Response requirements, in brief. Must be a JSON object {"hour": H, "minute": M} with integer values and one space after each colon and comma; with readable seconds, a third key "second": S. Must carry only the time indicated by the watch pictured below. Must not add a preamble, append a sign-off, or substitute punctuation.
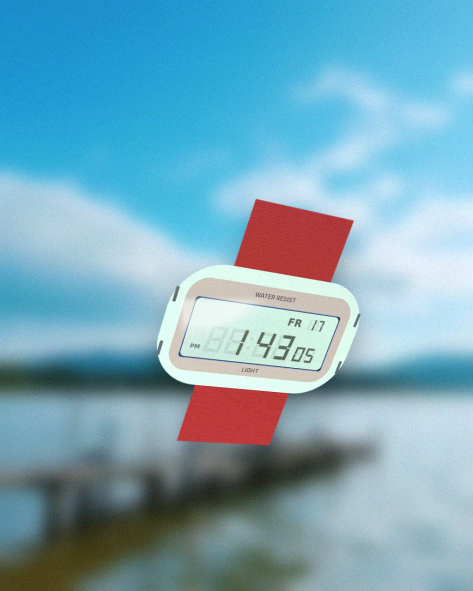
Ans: {"hour": 1, "minute": 43, "second": 5}
